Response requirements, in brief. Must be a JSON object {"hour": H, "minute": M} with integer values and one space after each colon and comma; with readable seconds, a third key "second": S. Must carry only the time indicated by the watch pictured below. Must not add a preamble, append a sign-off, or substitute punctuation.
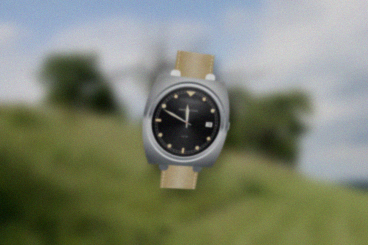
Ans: {"hour": 11, "minute": 49}
